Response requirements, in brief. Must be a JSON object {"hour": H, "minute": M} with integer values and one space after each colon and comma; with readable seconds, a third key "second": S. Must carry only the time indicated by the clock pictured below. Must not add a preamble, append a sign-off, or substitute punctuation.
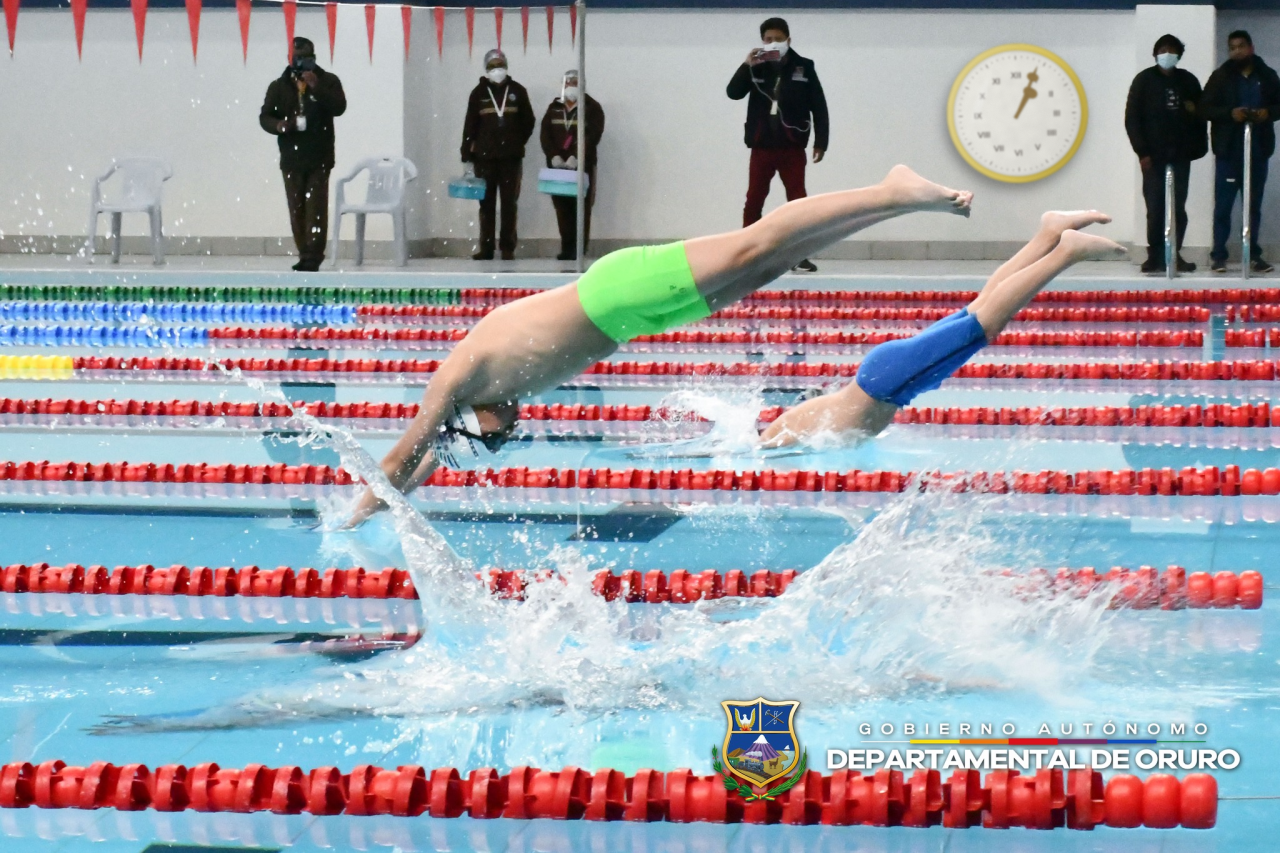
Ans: {"hour": 1, "minute": 4}
